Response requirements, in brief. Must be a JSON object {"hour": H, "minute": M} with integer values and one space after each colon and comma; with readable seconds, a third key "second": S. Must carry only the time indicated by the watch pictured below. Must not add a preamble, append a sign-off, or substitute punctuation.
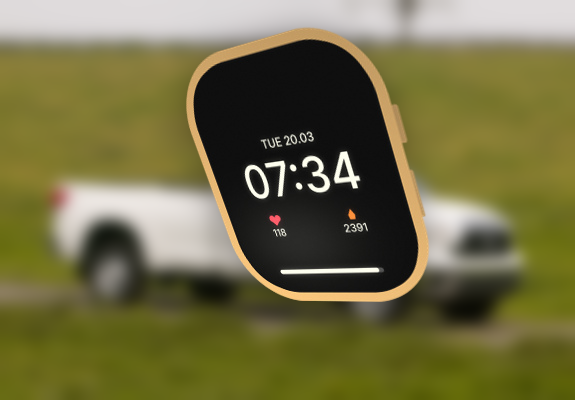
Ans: {"hour": 7, "minute": 34}
